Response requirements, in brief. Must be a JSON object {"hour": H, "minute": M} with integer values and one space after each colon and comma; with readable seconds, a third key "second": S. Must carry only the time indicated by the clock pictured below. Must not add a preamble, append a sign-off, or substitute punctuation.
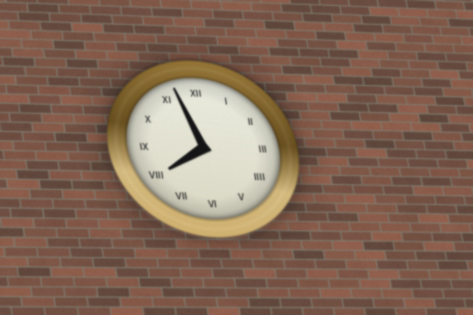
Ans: {"hour": 7, "minute": 57}
